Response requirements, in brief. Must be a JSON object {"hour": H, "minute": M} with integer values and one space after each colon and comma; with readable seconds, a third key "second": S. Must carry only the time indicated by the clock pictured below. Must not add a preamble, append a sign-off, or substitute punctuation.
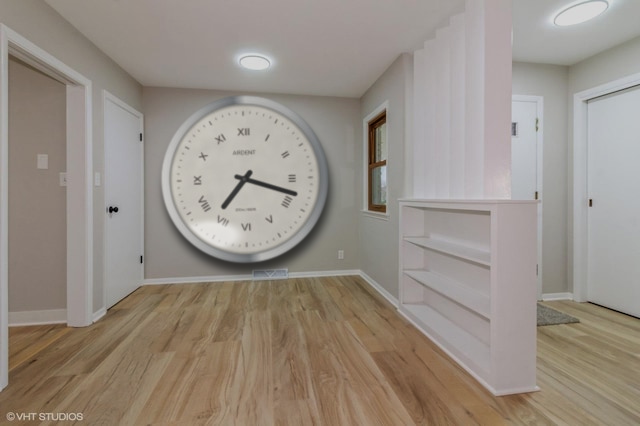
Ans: {"hour": 7, "minute": 18}
